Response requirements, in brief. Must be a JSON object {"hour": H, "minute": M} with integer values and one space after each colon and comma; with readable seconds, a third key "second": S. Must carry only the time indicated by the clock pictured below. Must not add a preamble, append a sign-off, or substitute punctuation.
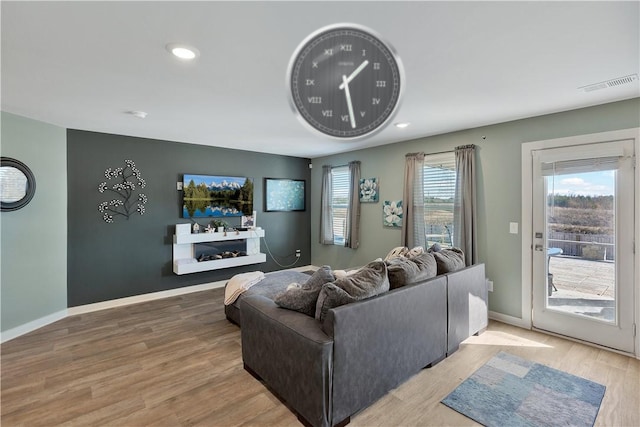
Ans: {"hour": 1, "minute": 28}
